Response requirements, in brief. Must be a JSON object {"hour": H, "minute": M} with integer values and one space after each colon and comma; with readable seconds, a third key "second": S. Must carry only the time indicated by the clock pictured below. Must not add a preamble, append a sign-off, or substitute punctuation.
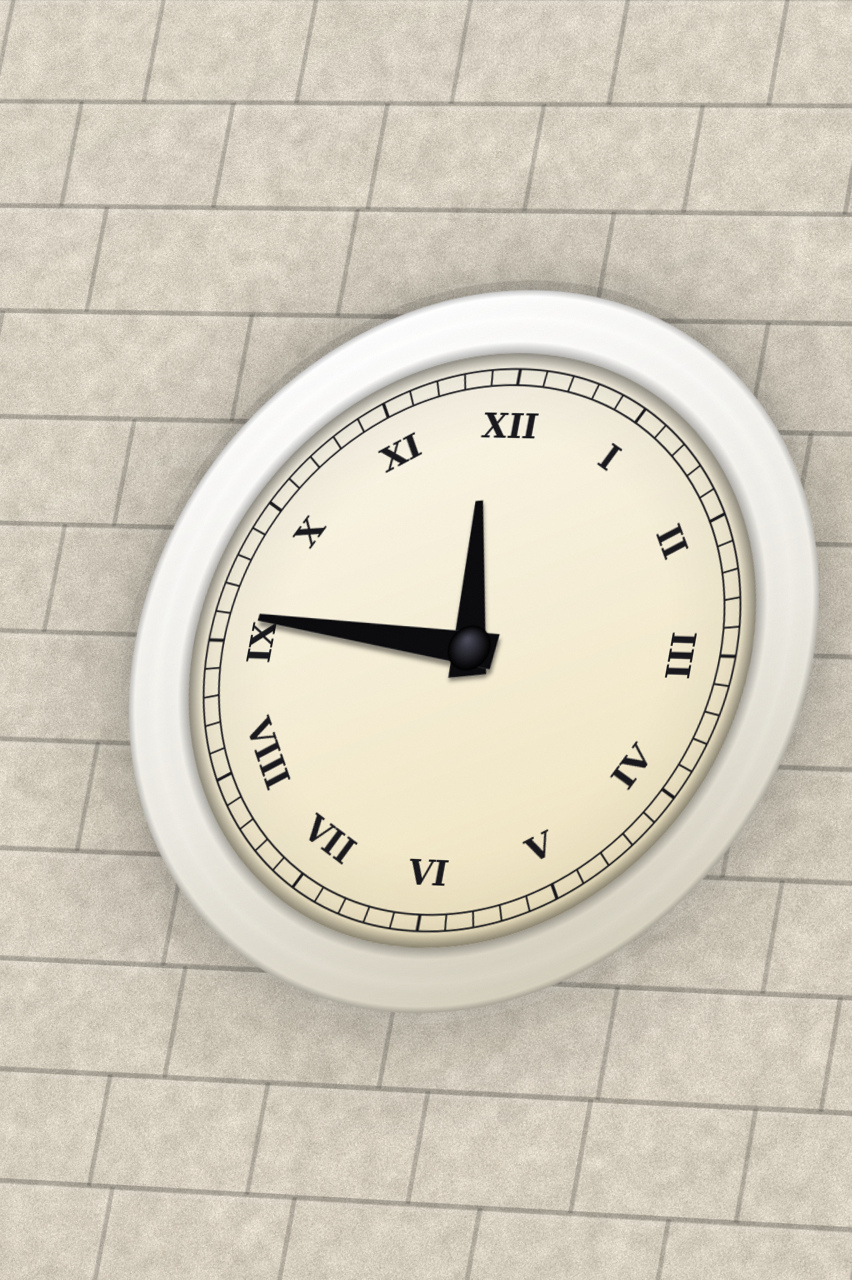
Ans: {"hour": 11, "minute": 46}
